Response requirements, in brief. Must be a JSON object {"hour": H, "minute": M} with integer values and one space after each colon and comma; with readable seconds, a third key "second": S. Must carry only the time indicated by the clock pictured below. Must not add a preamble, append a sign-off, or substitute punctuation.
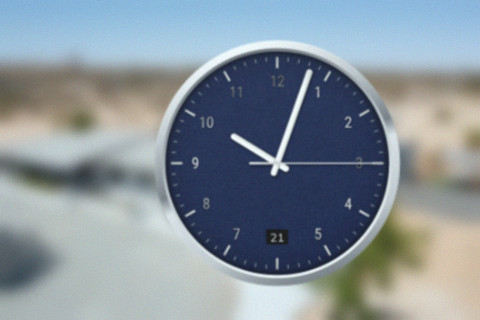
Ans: {"hour": 10, "minute": 3, "second": 15}
